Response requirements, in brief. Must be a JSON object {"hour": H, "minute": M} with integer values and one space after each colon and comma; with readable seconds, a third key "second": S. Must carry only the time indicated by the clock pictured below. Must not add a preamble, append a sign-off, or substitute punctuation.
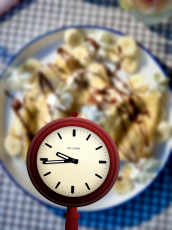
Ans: {"hour": 9, "minute": 44}
